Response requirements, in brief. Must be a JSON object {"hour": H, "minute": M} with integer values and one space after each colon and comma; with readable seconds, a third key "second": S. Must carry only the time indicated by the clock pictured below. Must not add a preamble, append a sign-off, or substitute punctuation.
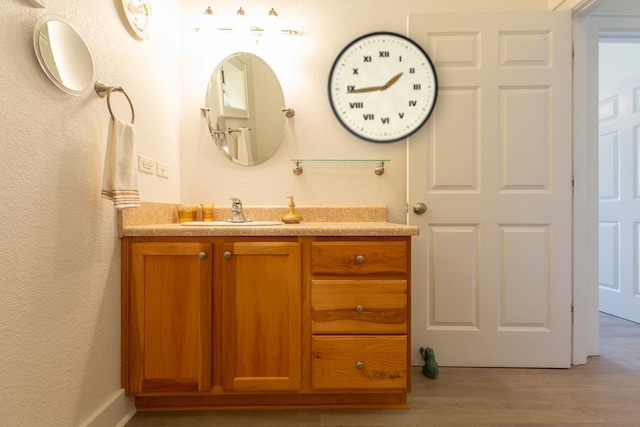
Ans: {"hour": 1, "minute": 44}
